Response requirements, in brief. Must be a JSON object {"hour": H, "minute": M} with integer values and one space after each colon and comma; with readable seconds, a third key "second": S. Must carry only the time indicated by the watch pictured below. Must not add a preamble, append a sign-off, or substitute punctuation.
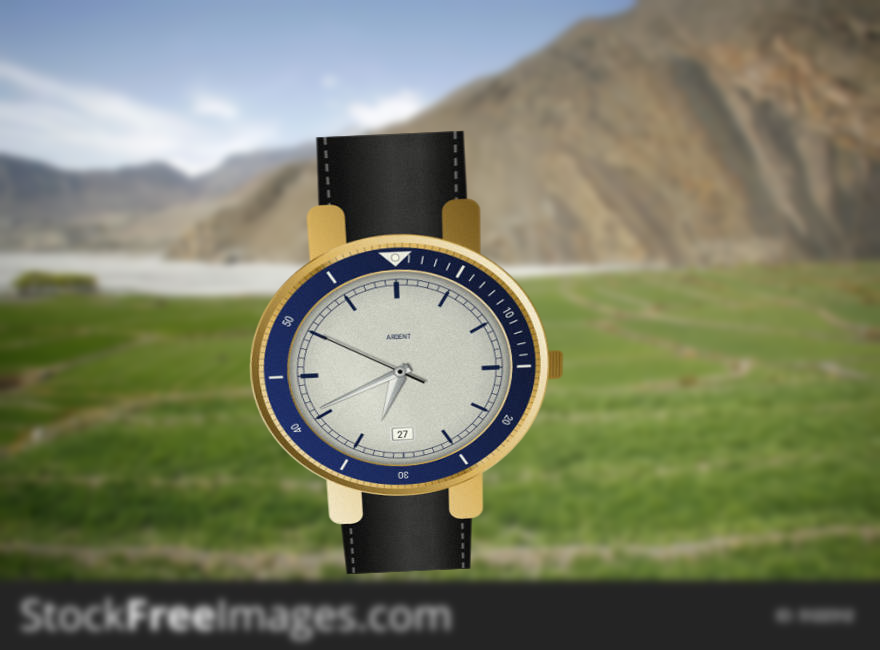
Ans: {"hour": 6, "minute": 40, "second": 50}
